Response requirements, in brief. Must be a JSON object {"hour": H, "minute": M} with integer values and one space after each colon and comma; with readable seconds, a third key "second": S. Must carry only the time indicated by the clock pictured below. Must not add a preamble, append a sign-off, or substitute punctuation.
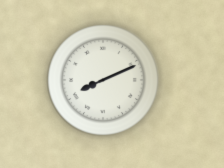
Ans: {"hour": 8, "minute": 11}
